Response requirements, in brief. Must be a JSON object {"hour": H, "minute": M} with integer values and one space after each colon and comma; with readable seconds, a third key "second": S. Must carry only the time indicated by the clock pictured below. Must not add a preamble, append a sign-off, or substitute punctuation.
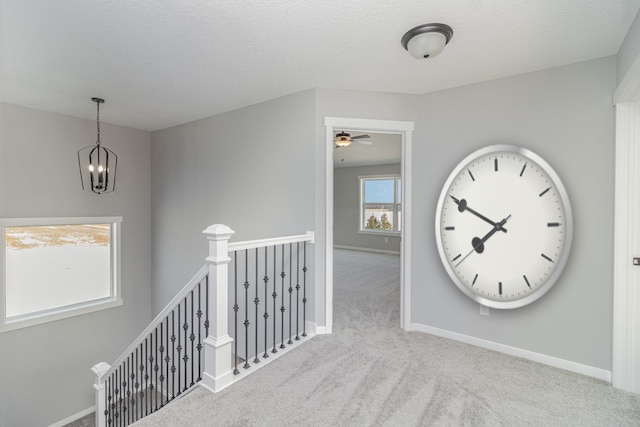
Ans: {"hour": 7, "minute": 49, "second": 39}
